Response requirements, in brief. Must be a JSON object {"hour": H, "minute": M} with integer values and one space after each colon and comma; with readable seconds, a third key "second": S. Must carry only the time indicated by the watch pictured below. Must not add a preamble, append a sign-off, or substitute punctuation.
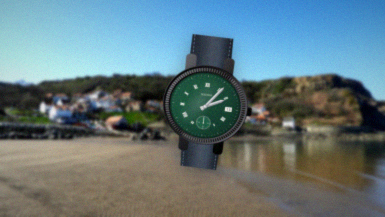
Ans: {"hour": 2, "minute": 6}
